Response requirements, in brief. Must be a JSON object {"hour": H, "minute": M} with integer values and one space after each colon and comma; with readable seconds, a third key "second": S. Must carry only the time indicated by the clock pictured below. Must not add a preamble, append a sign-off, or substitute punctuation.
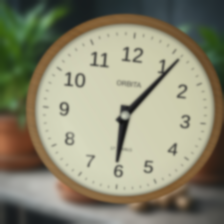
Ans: {"hour": 6, "minute": 6}
